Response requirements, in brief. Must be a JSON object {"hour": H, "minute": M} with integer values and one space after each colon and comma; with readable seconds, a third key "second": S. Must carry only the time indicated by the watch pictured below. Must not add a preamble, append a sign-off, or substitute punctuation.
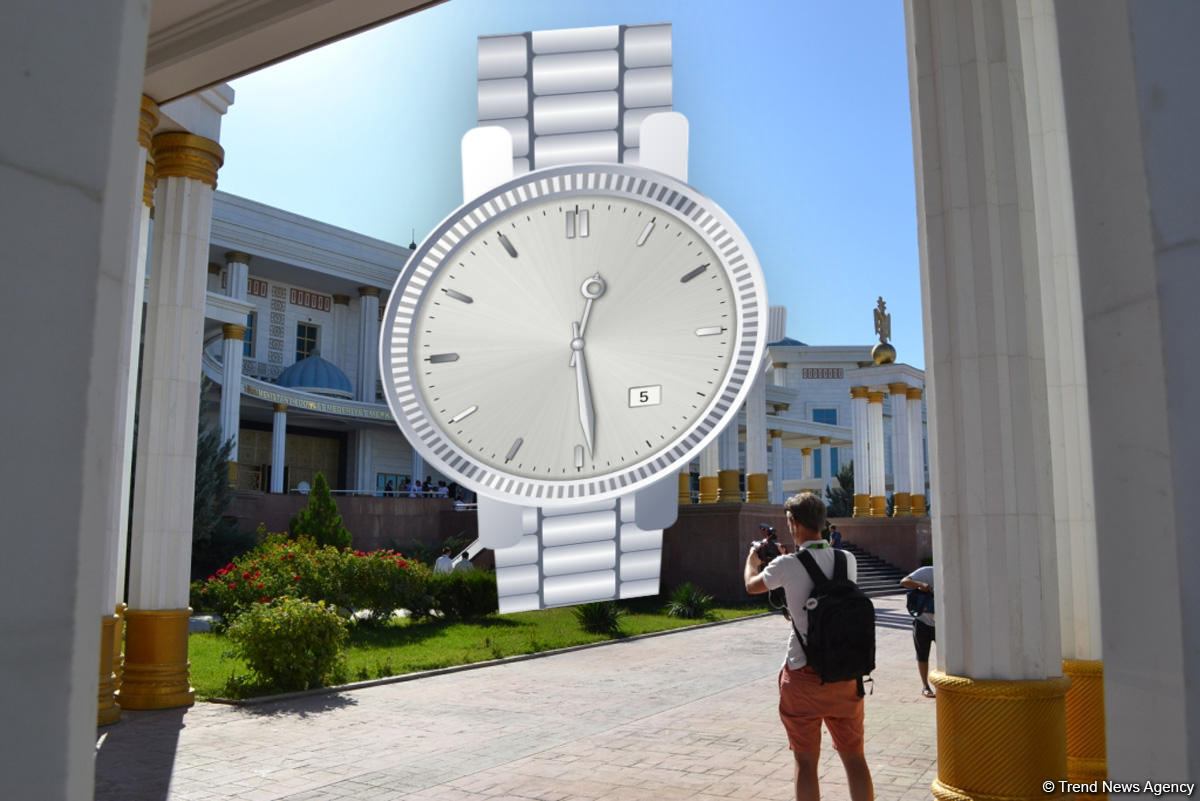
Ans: {"hour": 12, "minute": 29}
